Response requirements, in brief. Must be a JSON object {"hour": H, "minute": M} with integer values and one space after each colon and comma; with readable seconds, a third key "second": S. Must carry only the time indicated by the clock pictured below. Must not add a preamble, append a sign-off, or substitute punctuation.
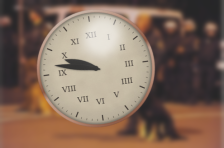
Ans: {"hour": 9, "minute": 47}
